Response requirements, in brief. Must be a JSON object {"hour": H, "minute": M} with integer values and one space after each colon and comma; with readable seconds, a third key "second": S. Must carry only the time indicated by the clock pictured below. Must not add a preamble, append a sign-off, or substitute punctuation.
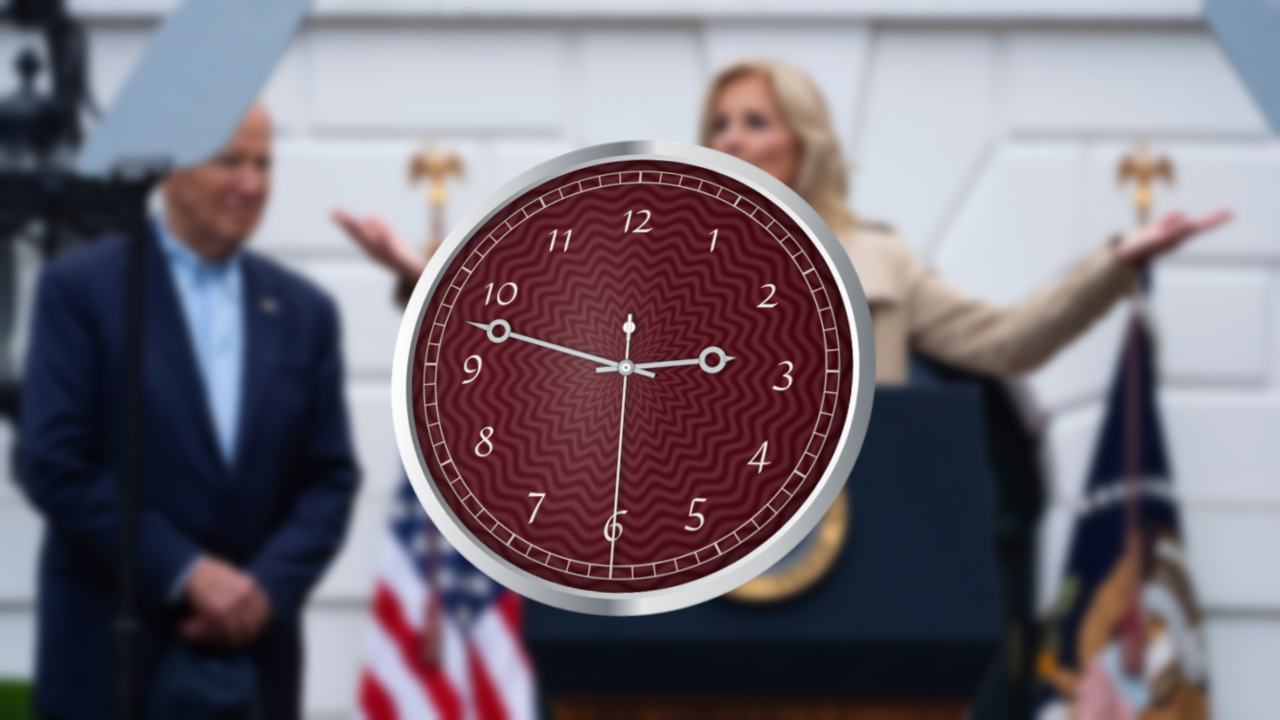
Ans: {"hour": 2, "minute": 47, "second": 30}
